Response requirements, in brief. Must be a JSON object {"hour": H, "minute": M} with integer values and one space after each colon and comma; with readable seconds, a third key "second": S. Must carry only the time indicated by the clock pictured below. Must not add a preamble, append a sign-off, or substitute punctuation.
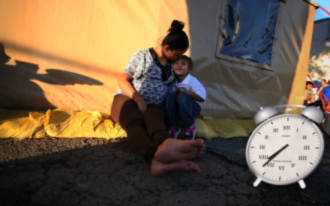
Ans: {"hour": 7, "minute": 37}
